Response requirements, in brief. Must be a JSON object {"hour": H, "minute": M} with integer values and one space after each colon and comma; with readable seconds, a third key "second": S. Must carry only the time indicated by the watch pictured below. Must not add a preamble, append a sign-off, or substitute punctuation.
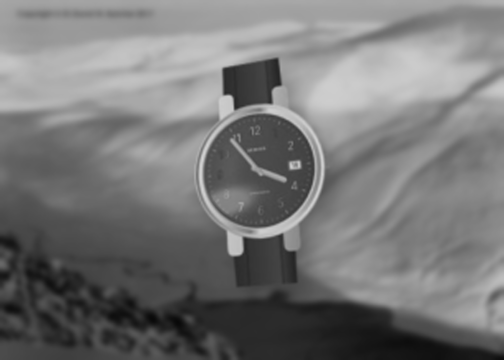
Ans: {"hour": 3, "minute": 54}
